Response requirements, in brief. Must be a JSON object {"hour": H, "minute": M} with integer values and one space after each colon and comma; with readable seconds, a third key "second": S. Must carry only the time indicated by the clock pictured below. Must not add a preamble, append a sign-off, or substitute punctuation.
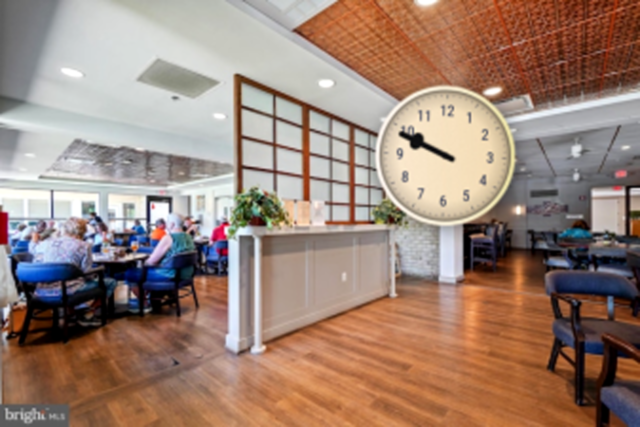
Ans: {"hour": 9, "minute": 49}
